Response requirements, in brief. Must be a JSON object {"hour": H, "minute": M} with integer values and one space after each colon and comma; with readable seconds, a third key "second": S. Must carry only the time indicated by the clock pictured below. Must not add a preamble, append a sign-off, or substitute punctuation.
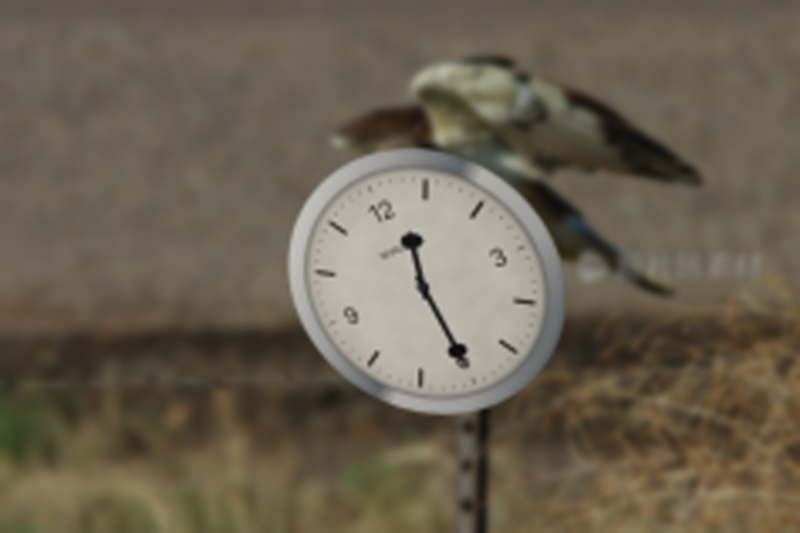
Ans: {"hour": 12, "minute": 30}
